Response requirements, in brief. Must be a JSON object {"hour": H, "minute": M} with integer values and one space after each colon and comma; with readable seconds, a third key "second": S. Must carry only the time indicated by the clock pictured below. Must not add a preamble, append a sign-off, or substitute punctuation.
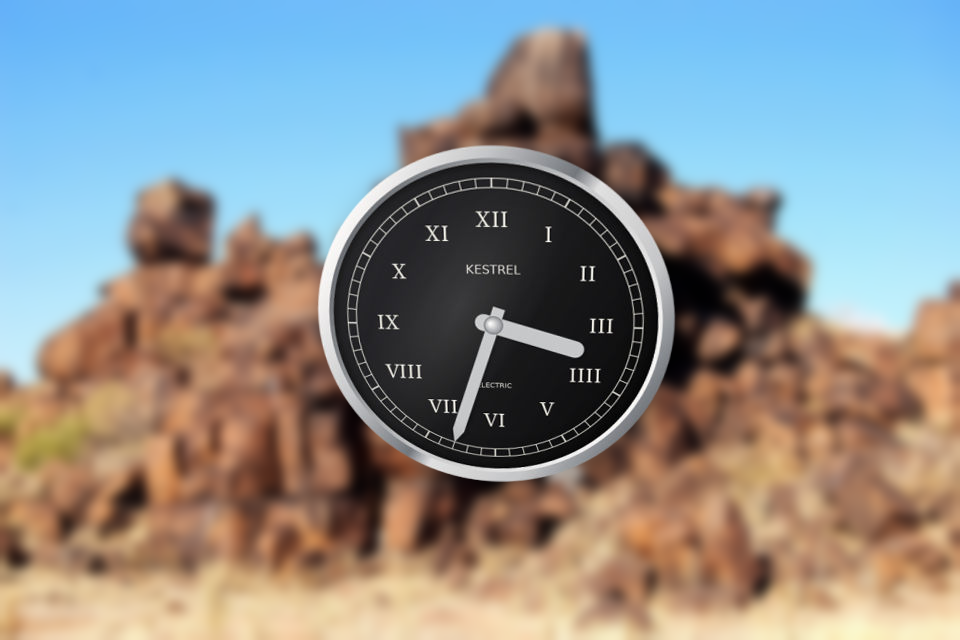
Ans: {"hour": 3, "minute": 33}
